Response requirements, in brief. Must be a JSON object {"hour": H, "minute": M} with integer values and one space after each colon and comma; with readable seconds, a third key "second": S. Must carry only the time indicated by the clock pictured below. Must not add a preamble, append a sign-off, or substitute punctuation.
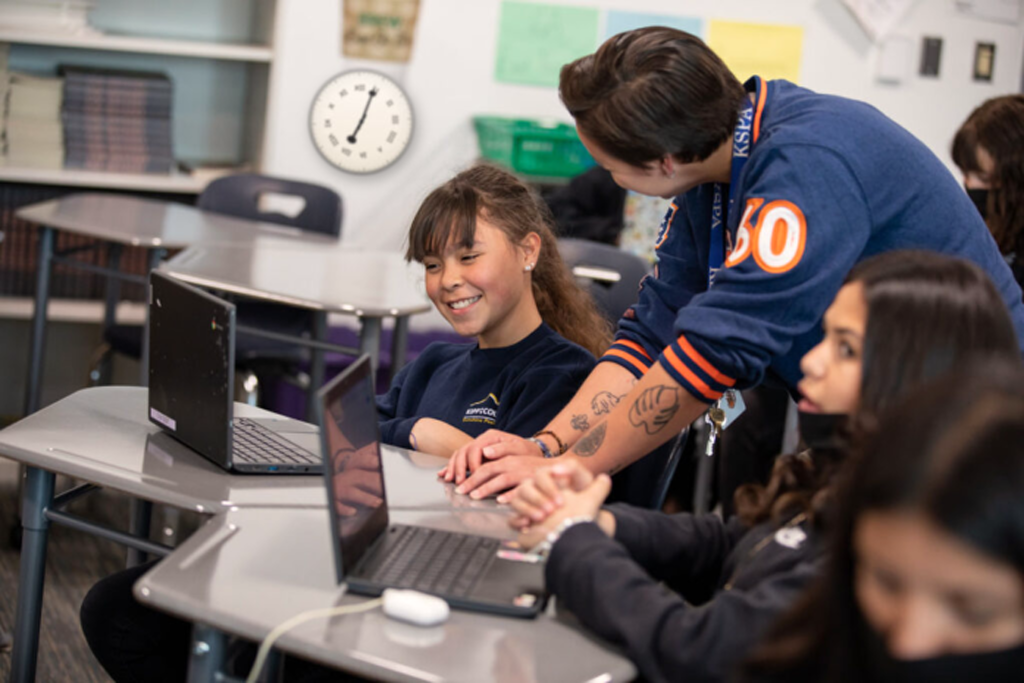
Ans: {"hour": 7, "minute": 4}
